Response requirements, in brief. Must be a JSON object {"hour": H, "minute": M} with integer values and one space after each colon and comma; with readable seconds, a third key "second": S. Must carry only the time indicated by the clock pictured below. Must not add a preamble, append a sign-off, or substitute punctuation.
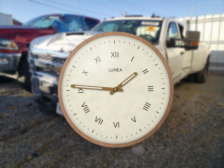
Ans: {"hour": 1, "minute": 46}
